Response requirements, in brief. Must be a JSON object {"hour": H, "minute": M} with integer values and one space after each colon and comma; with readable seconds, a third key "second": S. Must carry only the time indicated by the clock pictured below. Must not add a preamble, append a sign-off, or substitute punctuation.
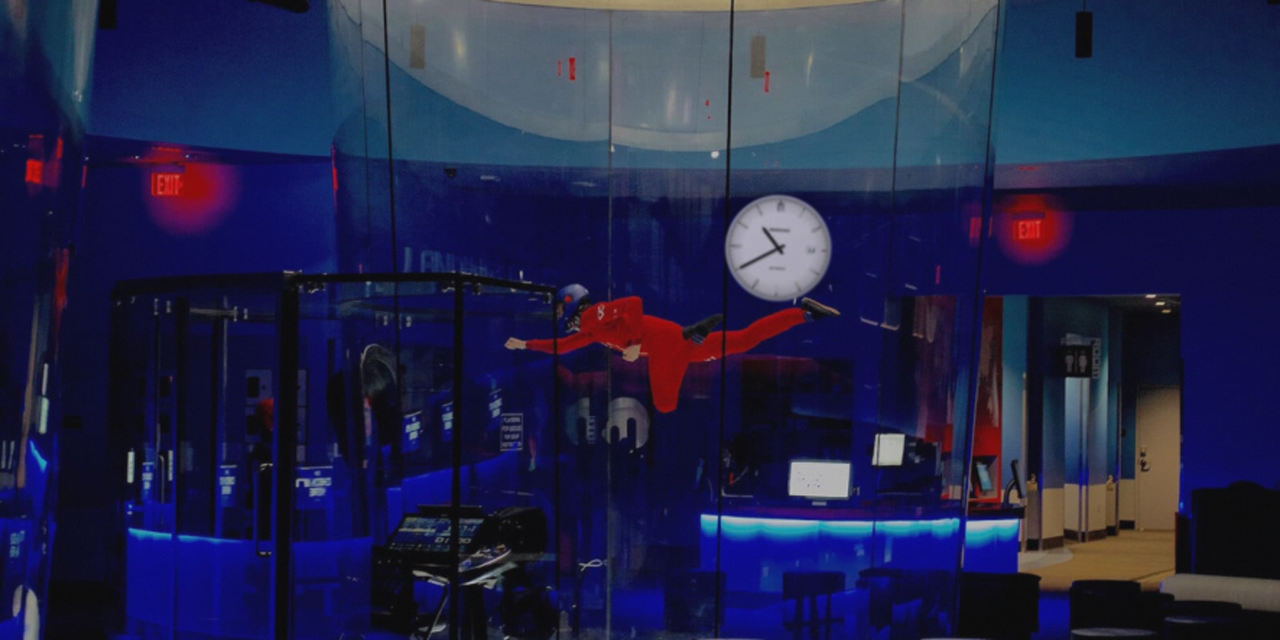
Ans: {"hour": 10, "minute": 40}
